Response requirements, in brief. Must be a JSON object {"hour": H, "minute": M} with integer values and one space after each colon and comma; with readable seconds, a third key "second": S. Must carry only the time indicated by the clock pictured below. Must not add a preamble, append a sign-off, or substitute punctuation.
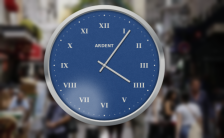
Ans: {"hour": 4, "minute": 6}
